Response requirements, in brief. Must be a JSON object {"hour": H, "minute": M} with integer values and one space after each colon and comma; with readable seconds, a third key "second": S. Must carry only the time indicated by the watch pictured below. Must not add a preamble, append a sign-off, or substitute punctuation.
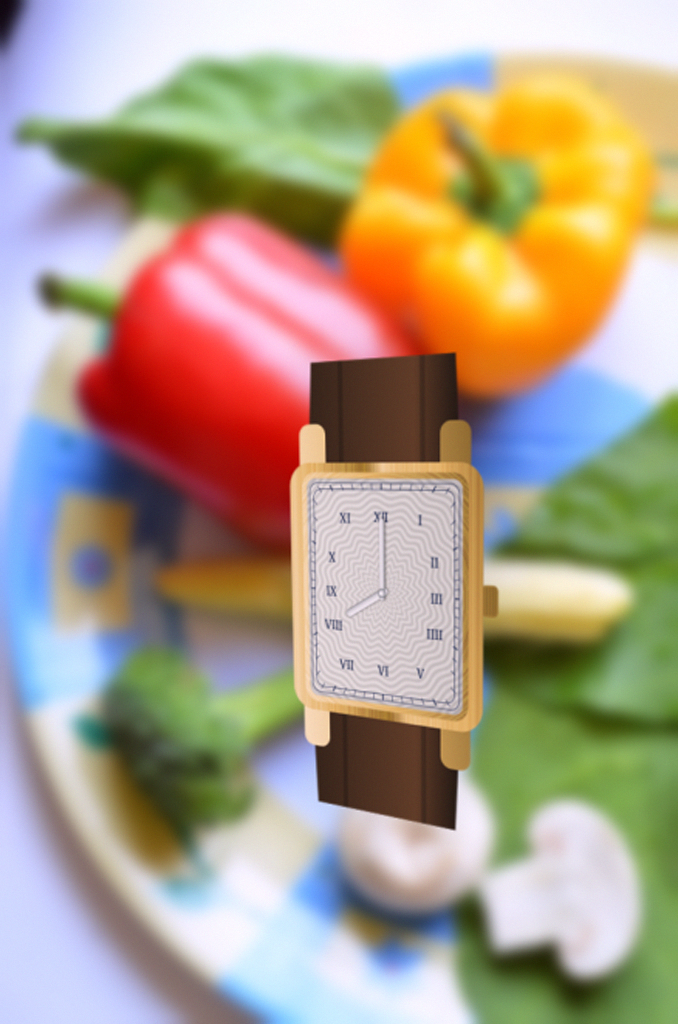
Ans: {"hour": 8, "minute": 0}
